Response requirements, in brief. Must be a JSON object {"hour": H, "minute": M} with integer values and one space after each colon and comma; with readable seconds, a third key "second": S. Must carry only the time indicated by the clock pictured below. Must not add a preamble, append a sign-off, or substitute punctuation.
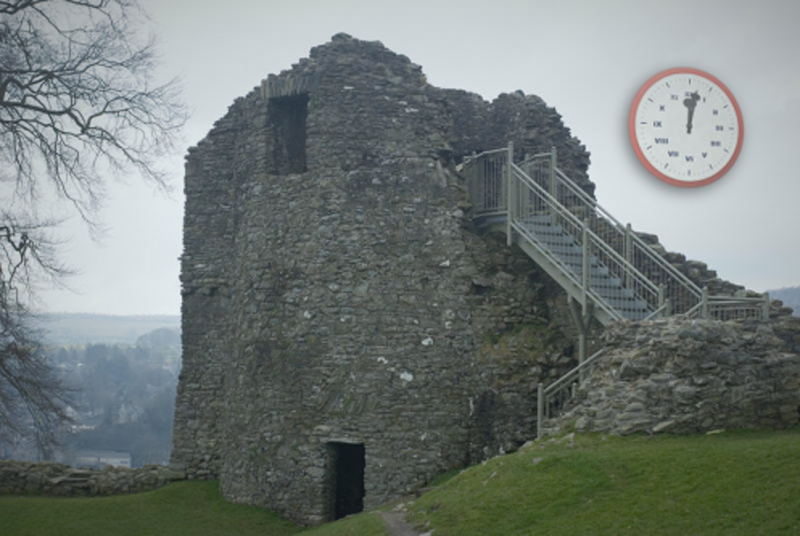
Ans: {"hour": 12, "minute": 2}
